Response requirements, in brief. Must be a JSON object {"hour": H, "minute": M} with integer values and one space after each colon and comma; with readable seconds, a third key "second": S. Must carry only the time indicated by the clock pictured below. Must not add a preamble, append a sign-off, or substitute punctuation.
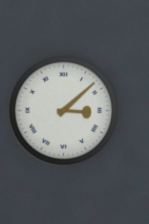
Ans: {"hour": 3, "minute": 8}
